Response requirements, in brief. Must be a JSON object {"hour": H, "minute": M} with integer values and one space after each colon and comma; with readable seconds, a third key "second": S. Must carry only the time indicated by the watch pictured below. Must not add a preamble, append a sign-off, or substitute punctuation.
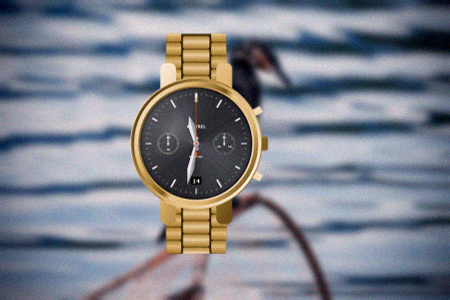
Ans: {"hour": 11, "minute": 32}
